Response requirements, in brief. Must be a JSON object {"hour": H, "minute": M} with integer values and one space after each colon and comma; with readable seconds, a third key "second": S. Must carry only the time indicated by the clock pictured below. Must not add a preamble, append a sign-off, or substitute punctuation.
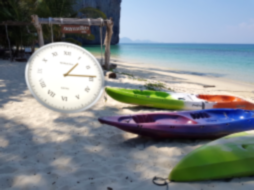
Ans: {"hour": 1, "minute": 14}
